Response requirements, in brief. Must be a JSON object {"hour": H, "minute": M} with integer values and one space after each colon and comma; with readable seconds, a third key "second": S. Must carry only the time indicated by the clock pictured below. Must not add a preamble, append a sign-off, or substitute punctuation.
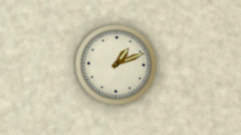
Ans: {"hour": 1, "minute": 11}
